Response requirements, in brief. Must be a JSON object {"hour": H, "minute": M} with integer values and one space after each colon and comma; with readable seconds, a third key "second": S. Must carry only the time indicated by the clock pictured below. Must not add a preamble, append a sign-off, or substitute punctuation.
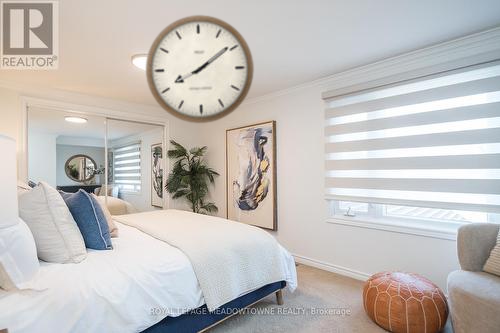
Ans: {"hour": 8, "minute": 9}
